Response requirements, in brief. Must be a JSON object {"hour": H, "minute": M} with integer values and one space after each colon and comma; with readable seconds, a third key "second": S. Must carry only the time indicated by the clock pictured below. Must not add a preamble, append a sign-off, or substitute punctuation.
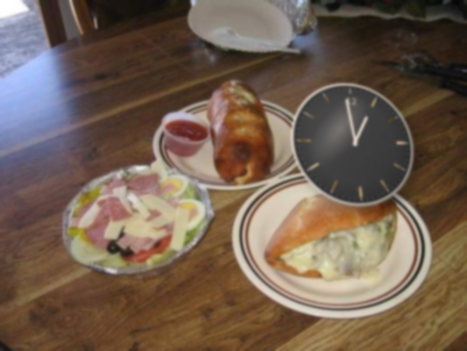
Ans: {"hour": 12, "minute": 59}
